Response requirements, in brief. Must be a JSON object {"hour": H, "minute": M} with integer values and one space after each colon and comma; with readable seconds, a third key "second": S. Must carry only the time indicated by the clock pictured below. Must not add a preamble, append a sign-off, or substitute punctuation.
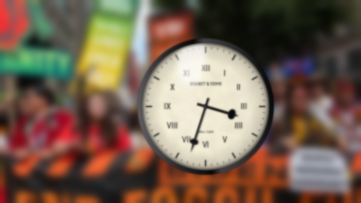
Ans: {"hour": 3, "minute": 33}
